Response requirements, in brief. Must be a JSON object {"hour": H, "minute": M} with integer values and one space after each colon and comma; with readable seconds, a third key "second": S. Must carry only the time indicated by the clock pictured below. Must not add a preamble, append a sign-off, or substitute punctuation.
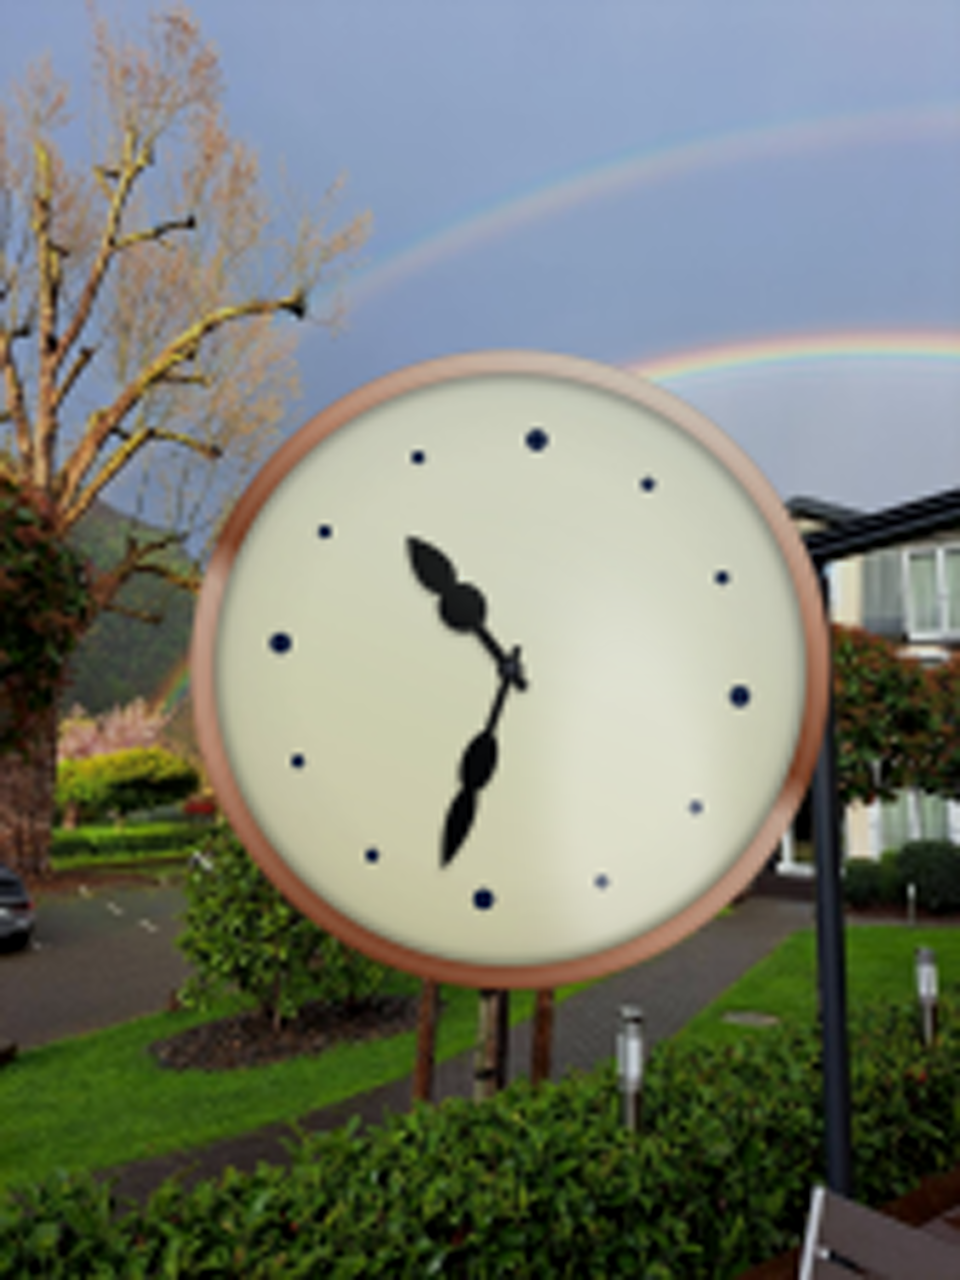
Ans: {"hour": 10, "minute": 32}
